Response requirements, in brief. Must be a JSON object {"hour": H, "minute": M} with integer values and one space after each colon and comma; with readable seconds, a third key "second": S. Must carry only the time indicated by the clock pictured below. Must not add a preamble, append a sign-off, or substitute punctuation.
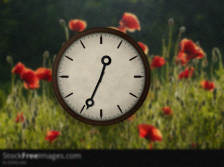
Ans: {"hour": 12, "minute": 34}
